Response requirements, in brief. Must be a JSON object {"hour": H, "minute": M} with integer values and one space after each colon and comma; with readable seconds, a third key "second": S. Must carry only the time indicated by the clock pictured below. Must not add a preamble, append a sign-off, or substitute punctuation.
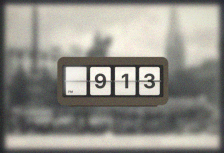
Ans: {"hour": 9, "minute": 13}
